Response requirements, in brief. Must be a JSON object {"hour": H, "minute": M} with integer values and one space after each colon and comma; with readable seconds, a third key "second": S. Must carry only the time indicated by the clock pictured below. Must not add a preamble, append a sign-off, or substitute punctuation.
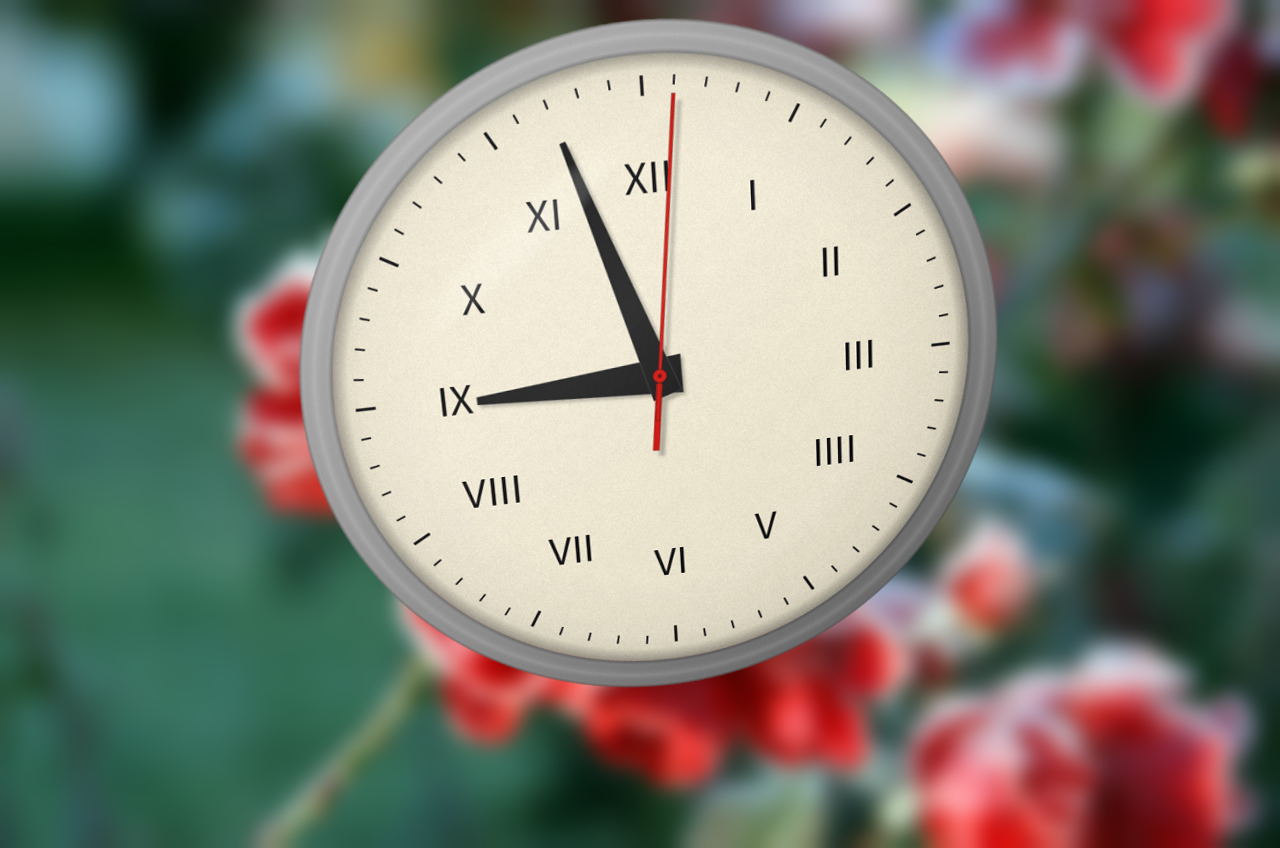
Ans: {"hour": 8, "minute": 57, "second": 1}
